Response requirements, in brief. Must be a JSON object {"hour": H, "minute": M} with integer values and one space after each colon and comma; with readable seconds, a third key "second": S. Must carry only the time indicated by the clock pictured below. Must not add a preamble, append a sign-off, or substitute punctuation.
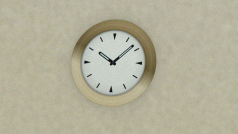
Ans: {"hour": 10, "minute": 8}
